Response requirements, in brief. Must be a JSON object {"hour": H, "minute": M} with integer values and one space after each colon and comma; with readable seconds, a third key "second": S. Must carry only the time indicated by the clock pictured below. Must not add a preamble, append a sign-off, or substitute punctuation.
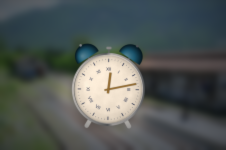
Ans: {"hour": 12, "minute": 13}
